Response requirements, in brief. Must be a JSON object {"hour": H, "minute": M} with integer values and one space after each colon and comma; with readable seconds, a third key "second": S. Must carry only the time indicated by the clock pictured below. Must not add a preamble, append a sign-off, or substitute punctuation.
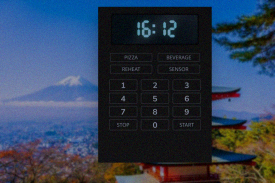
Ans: {"hour": 16, "minute": 12}
